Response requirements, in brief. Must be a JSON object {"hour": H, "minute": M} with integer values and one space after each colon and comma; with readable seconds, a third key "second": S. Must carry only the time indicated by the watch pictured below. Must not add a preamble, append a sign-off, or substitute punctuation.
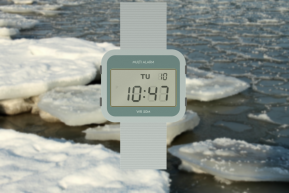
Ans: {"hour": 10, "minute": 47}
